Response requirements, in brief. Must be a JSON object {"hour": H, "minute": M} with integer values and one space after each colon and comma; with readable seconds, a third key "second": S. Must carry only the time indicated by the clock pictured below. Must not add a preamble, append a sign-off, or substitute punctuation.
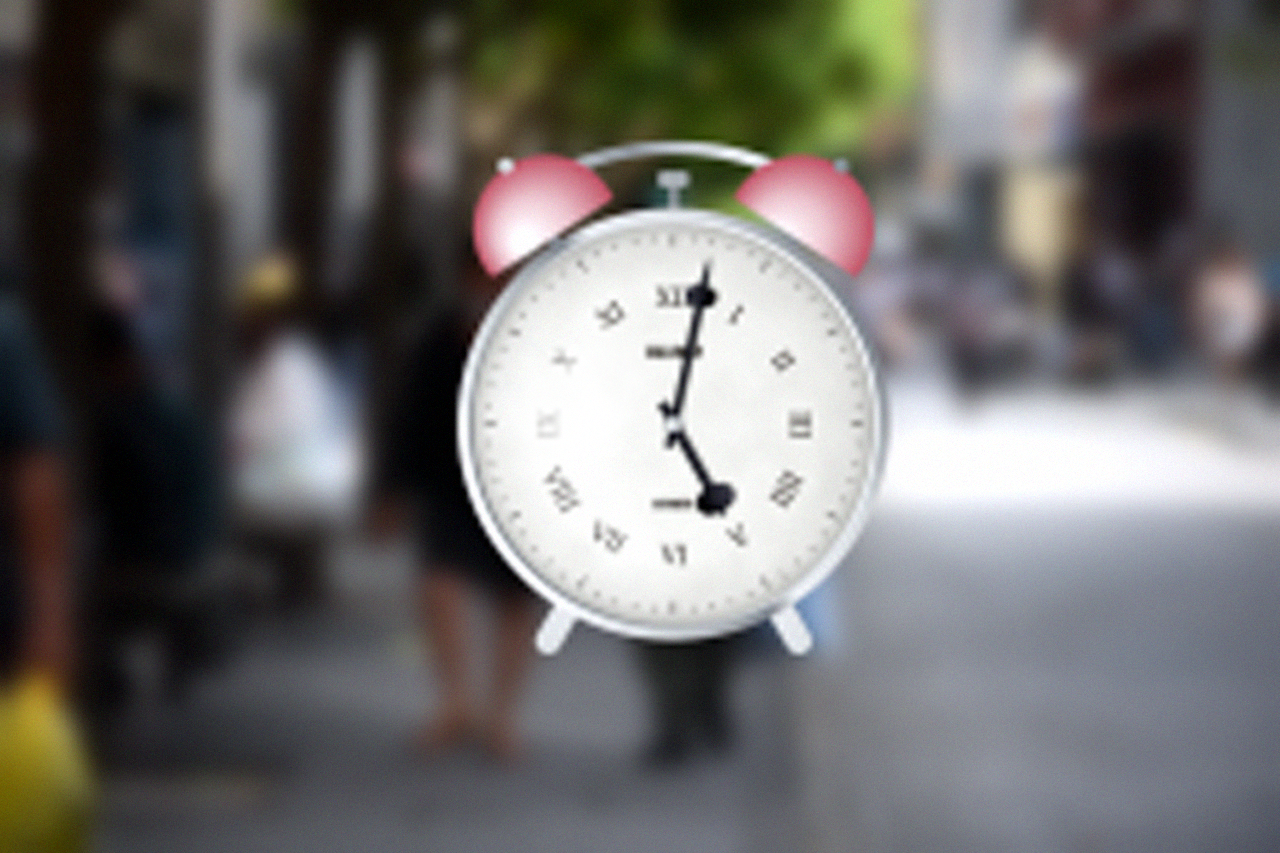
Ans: {"hour": 5, "minute": 2}
